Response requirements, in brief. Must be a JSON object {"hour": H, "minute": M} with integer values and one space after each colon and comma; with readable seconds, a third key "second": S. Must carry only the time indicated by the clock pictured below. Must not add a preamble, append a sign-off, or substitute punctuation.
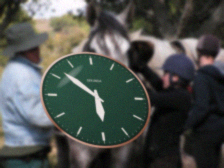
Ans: {"hour": 5, "minute": 52}
